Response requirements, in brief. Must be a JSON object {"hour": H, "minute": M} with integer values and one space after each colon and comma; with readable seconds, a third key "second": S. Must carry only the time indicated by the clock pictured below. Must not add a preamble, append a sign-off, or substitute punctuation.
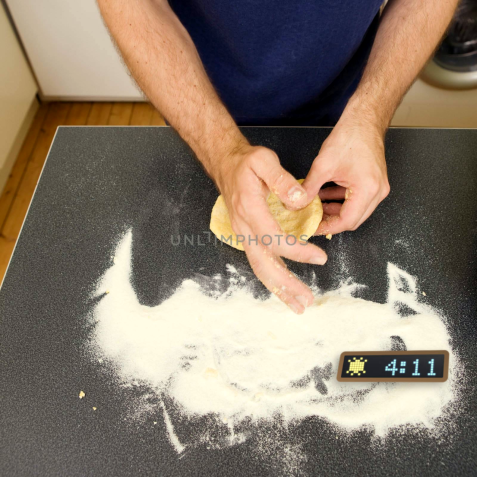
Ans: {"hour": 4, "minute": 11}
